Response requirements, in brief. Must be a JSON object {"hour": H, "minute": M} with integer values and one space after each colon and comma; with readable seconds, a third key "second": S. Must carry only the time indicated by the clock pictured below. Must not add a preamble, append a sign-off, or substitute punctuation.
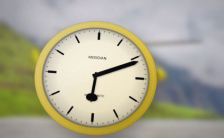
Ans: {"hour": 6, "minute": 11}
